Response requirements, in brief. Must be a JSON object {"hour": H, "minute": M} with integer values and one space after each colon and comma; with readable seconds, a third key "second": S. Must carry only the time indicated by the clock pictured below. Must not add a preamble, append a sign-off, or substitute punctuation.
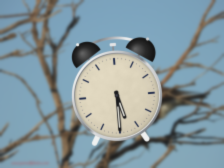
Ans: {"hour": 5, "minute": 30}
